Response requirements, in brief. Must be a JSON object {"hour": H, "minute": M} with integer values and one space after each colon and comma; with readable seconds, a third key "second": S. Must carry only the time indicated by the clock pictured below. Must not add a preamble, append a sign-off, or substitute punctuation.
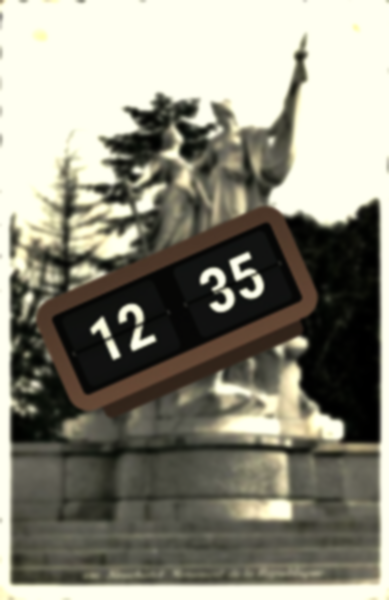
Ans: {"hour": 12, "minute": 35}
